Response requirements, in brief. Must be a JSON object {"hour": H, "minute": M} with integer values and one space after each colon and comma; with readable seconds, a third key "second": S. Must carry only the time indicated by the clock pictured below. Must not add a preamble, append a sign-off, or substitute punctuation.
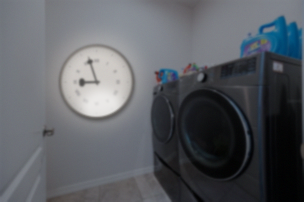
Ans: {"hour": 8, "minute": 57}
